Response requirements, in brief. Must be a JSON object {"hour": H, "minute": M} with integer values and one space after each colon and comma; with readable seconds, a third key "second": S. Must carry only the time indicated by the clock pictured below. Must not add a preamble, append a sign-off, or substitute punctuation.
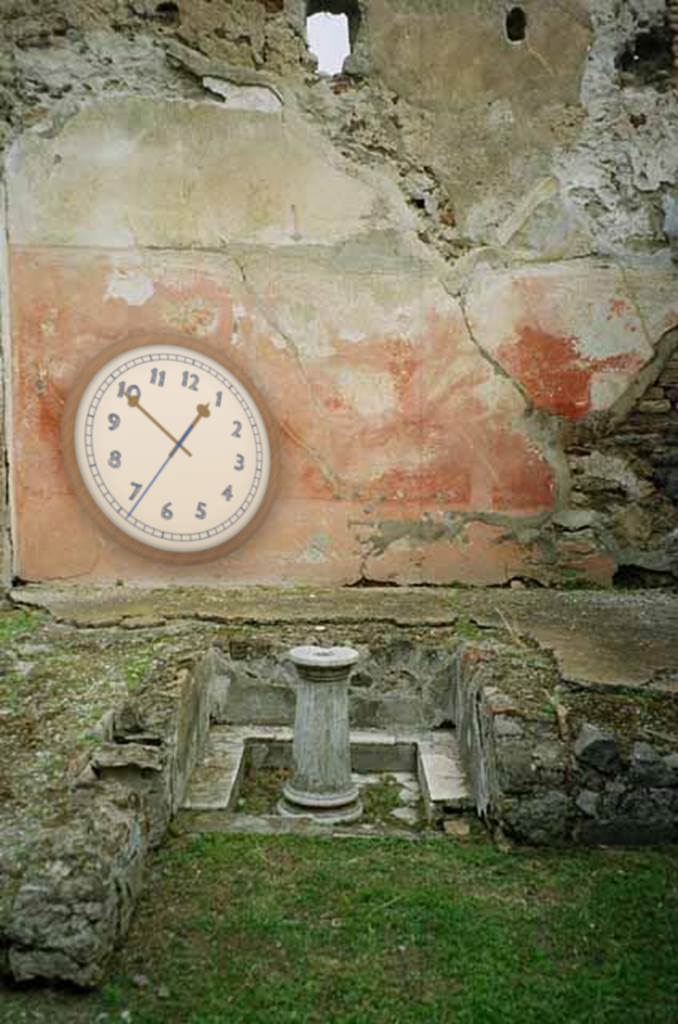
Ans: {"hour": 12, "minute": 49, "second": 34}
